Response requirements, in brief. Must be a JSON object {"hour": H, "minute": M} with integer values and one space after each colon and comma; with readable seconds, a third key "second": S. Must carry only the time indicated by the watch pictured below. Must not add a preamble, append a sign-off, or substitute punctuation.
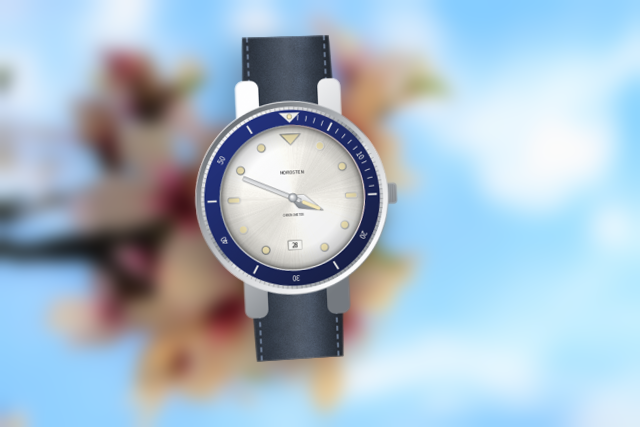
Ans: {"hour": 3, "minute": 49}
